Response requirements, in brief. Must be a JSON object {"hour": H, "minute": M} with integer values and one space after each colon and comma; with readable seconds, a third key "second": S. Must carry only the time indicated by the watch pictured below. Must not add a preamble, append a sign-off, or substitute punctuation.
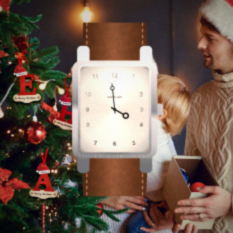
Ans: {"hour": 3, "minute": 59}
